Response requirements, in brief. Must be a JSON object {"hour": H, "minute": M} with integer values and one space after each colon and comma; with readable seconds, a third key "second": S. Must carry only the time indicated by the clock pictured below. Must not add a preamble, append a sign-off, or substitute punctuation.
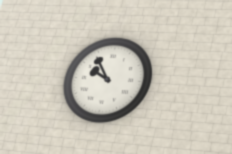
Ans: {"hour": 9, "minute": 54}
